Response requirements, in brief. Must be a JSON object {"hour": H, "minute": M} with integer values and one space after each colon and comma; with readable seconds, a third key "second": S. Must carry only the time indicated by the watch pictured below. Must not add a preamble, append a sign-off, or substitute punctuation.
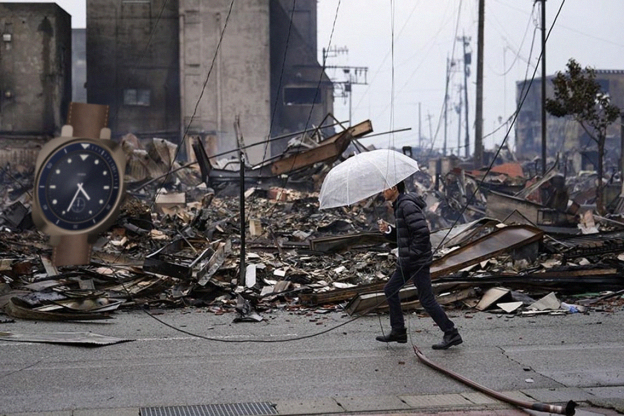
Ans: {"hour": 4, "minute": 34}
